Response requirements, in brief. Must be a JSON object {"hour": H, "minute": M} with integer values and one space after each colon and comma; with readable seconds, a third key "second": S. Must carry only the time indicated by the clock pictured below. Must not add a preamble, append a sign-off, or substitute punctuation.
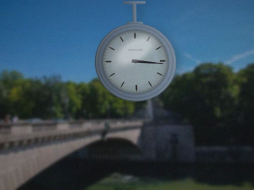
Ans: {"hour": 3, "minute": 16}
